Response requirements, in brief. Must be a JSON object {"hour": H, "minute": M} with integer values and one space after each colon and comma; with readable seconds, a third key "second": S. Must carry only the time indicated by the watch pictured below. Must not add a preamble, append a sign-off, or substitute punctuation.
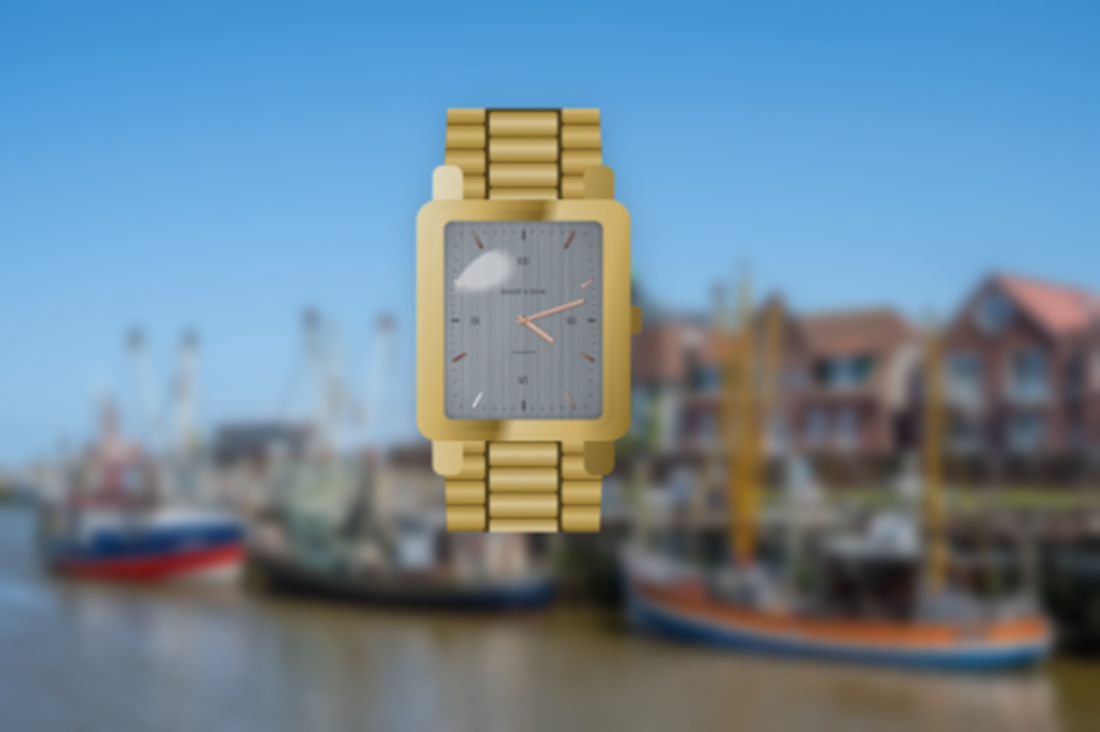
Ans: {"hour": 4, "minute": 12}
